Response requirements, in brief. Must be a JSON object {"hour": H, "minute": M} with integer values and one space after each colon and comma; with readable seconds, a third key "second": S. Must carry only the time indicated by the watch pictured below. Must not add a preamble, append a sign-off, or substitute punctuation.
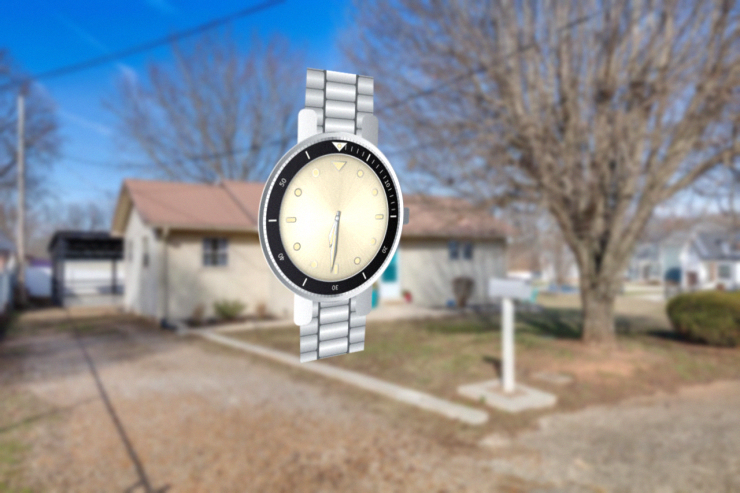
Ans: {"hour": 6, "minute": 31}
